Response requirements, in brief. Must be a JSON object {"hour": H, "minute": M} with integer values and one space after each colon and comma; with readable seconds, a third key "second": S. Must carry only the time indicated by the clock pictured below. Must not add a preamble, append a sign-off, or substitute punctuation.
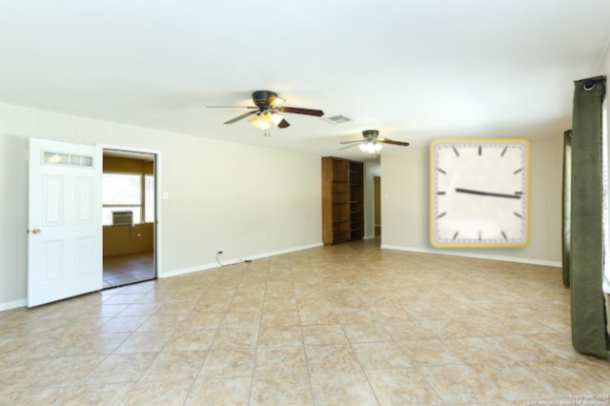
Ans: {"hour": 9, "minute": 16}
